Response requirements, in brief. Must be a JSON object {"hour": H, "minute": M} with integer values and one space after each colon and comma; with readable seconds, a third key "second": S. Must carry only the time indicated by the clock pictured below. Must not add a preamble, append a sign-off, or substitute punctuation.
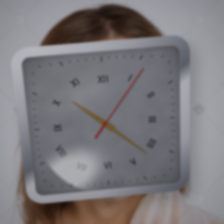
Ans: {"hour": 10, "minute": 22, "second": 6}
